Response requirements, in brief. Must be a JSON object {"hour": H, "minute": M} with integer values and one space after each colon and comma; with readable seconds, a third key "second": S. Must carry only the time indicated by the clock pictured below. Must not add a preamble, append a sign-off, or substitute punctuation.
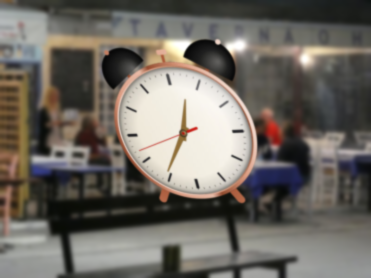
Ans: {"hour": 12, "minute": 35, "second": 42}
